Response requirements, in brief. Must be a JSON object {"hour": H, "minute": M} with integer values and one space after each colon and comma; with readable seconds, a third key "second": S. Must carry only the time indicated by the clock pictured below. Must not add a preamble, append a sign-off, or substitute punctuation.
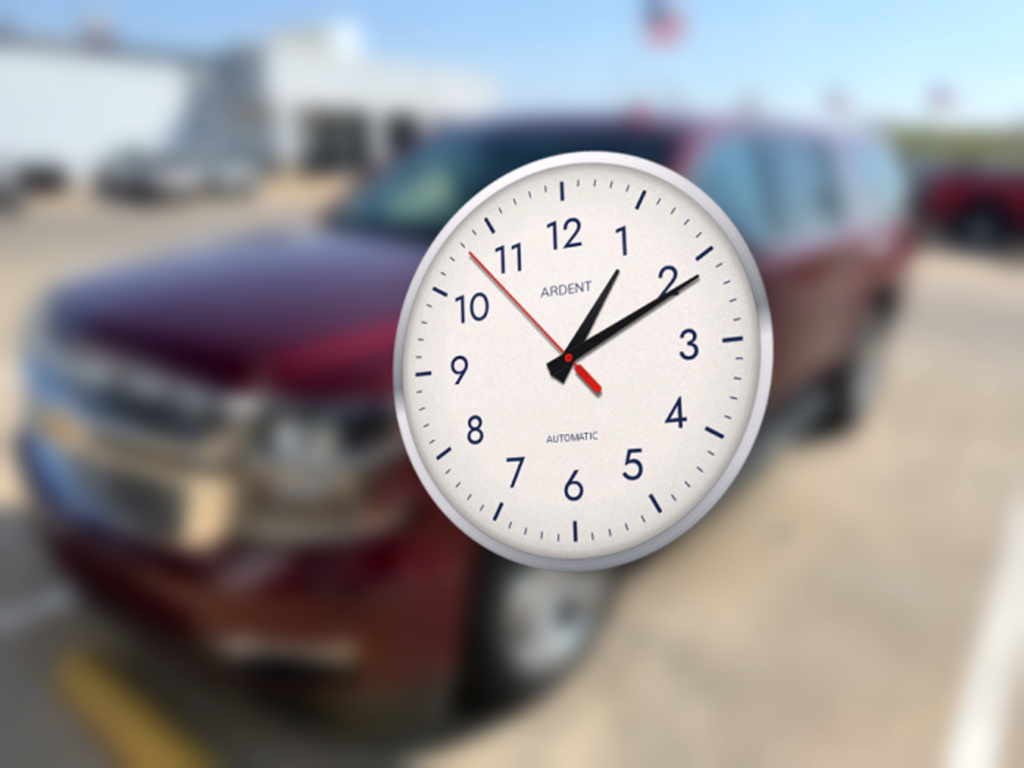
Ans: {"hour": 1, "minute": 10, "second": 53}
